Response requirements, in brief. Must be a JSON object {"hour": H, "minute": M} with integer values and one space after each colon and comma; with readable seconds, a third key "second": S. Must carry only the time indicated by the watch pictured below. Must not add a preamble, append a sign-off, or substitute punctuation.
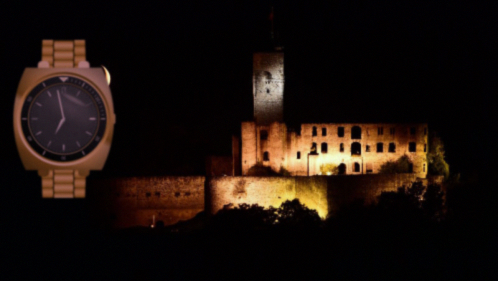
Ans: {"hour": 6, "minute": 58}
